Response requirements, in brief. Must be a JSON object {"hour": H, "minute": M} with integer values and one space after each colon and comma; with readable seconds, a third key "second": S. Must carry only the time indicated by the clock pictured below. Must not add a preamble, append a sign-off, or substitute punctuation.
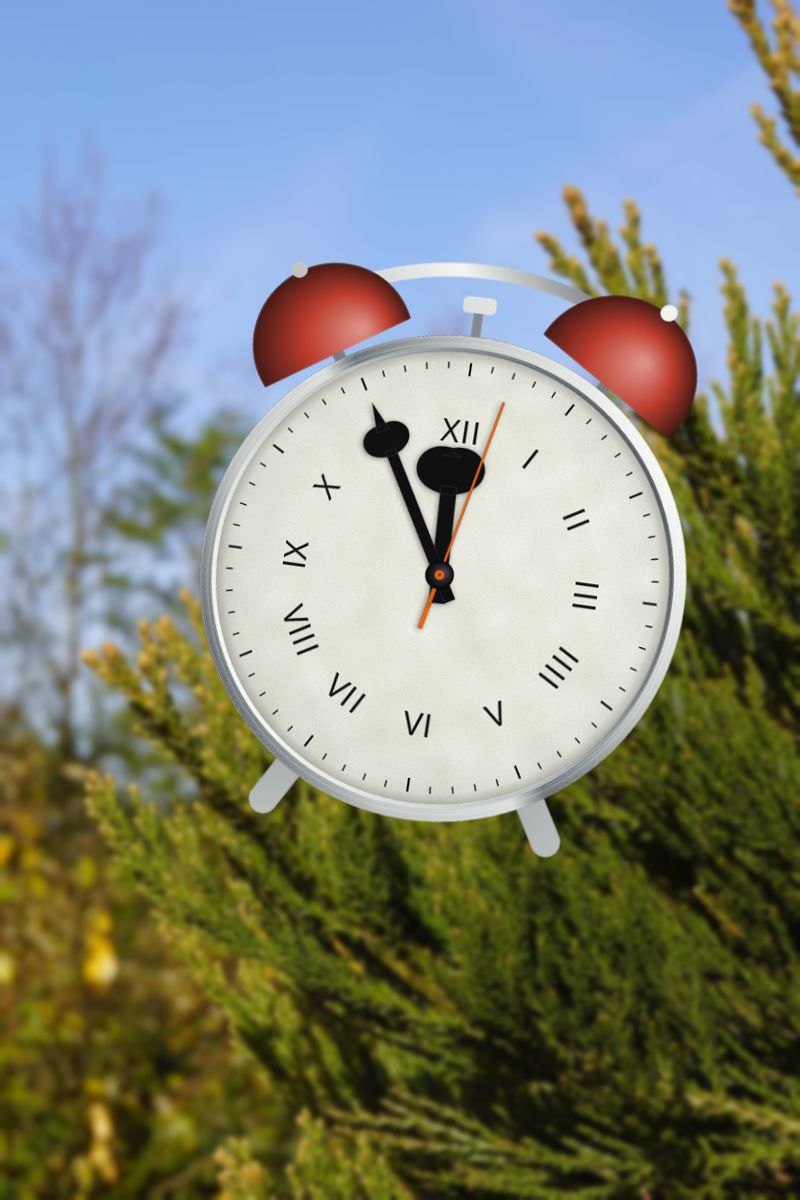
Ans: {"hour": 11, "minute": 55, "second": 2}
